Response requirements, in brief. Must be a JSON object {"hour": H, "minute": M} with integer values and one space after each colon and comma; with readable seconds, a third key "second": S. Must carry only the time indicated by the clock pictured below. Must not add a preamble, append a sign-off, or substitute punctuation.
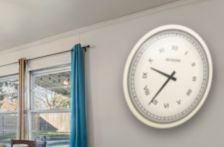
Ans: {"hour": 9, "minute": 36}
